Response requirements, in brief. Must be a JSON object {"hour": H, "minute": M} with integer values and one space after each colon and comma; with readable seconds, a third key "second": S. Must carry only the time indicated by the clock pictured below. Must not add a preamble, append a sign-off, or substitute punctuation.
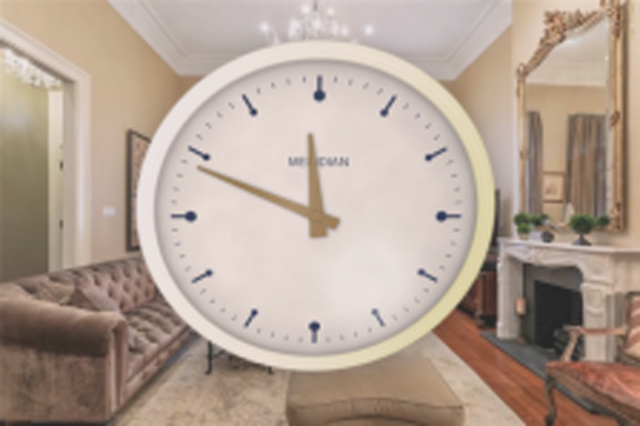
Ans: {"hour": 11, "minute": 49}
